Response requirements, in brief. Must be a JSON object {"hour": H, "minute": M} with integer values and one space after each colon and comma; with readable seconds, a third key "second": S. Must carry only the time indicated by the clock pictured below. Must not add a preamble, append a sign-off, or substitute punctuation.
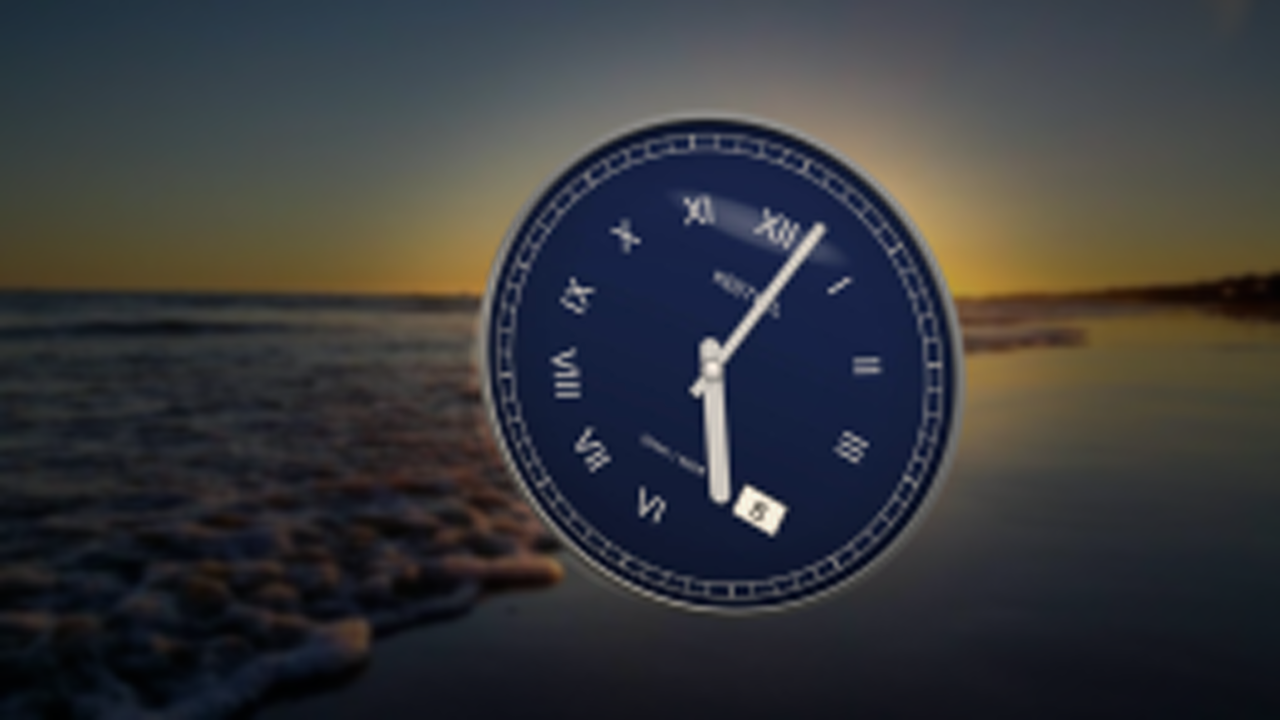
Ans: {"hour": 5, "minute": 2}
